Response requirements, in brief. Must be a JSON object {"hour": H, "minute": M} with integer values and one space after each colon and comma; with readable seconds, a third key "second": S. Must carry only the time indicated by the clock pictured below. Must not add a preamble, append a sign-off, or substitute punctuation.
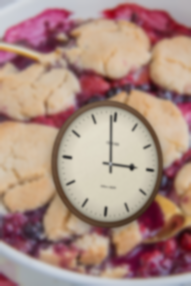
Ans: {"hour": 2, "minute": 59}
